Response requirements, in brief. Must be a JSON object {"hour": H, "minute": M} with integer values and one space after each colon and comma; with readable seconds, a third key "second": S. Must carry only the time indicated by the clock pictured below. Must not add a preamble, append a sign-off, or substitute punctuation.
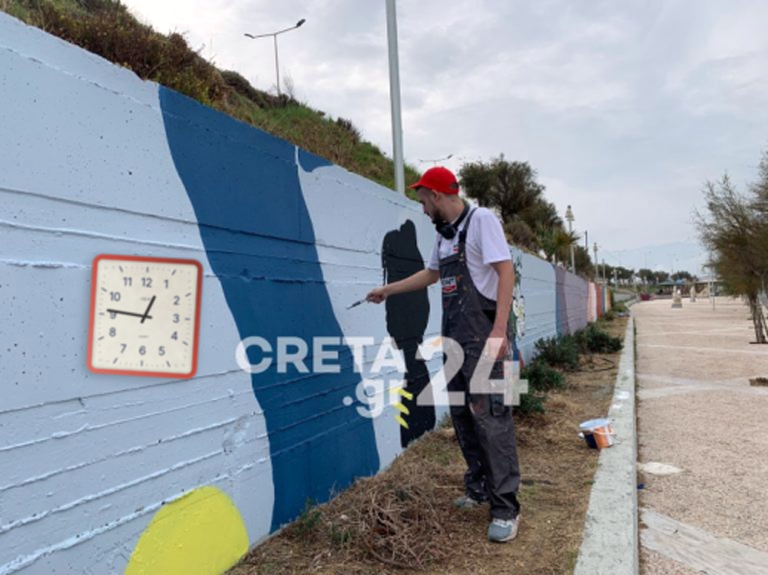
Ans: {"hour": 12, "minute": 46}
